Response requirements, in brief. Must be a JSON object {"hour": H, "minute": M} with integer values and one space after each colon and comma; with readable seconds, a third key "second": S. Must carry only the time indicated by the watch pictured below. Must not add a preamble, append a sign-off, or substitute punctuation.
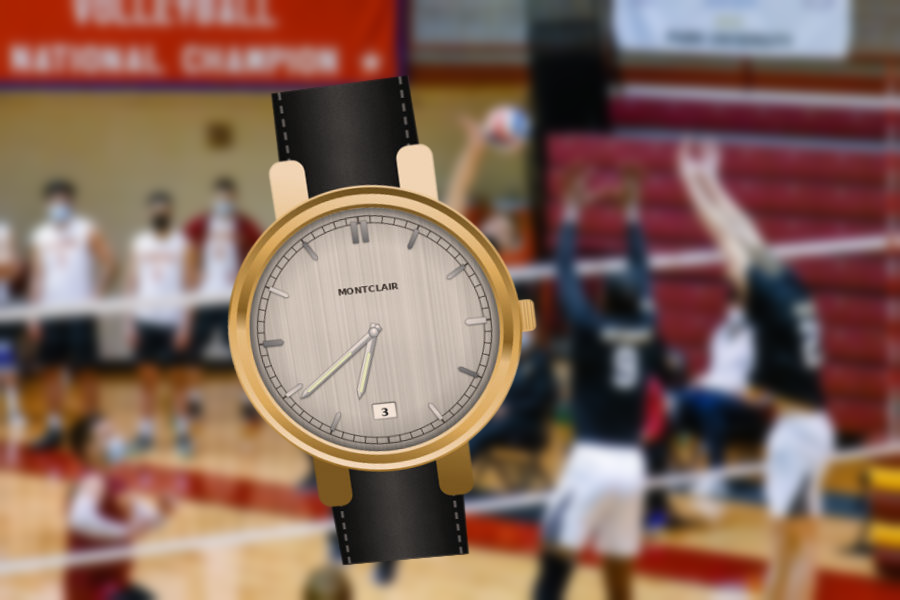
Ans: {"hour": 6, "minute": 39}
